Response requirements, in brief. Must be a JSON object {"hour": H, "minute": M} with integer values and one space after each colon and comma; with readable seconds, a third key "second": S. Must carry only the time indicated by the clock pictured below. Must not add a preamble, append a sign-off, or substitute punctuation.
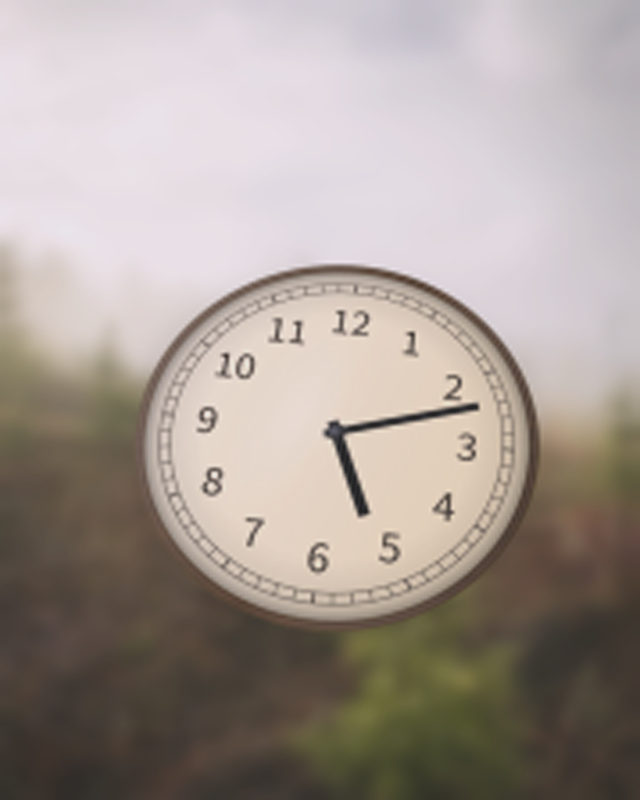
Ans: {"hour": 5, "minute": 12}
